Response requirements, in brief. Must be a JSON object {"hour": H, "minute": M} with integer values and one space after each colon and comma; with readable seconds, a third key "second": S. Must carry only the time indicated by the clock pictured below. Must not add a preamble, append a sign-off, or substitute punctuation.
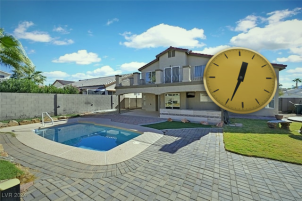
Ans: {"hour": 12, "minute": 34}
